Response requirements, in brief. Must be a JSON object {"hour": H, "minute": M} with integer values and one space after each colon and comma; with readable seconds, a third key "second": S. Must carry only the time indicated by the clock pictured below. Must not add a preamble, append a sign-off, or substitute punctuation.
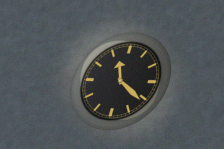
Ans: {"hour": 11, "minute": 21}
